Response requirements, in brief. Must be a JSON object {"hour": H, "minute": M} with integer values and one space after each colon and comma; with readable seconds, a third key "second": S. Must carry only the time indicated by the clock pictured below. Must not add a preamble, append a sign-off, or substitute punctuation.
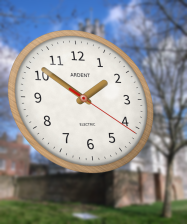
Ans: {"hour": 1, "minute": 51, "second": 21}
